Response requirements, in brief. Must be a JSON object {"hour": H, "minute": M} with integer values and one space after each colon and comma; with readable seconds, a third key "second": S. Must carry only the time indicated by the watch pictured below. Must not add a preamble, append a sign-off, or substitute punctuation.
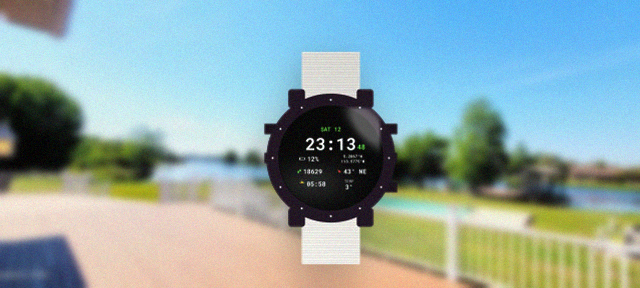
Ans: {"hour": 23, "minute": 13}
